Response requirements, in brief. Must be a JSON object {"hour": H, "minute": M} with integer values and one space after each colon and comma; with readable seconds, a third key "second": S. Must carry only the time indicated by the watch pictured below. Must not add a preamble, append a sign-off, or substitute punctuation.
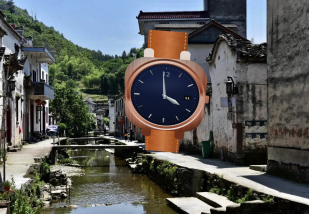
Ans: {"hour": 3, "minute": 59}
